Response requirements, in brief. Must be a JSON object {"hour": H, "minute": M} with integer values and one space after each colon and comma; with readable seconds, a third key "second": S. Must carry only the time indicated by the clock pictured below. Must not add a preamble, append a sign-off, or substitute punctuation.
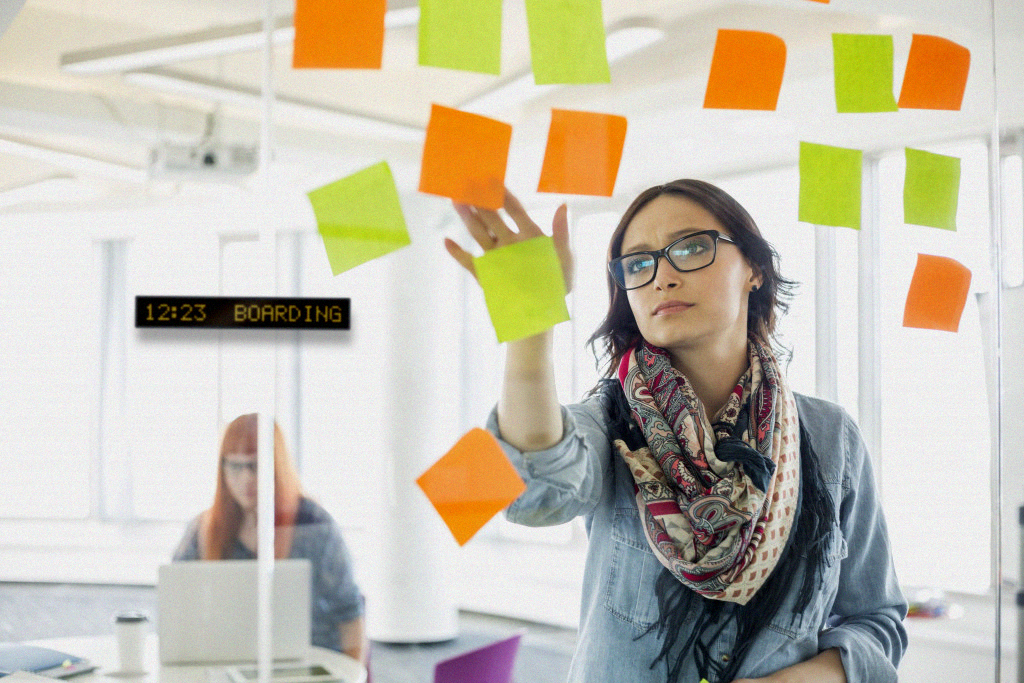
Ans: {"hour": 12, "minute": 23}
